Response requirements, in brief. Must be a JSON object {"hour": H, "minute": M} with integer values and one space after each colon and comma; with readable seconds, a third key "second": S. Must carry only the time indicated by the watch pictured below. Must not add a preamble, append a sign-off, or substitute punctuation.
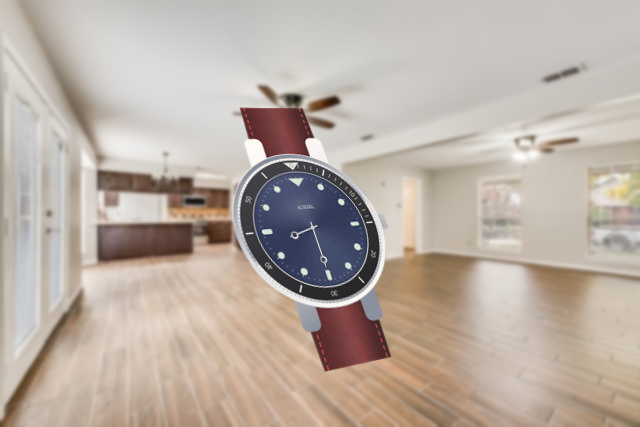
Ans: {"hour": 8, "minute": 30}
